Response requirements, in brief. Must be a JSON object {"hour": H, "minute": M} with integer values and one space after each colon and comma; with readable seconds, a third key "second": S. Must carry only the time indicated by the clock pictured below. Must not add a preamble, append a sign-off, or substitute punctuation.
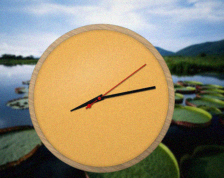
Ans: {"hour": 8, "minute": 13, "second": 9}
